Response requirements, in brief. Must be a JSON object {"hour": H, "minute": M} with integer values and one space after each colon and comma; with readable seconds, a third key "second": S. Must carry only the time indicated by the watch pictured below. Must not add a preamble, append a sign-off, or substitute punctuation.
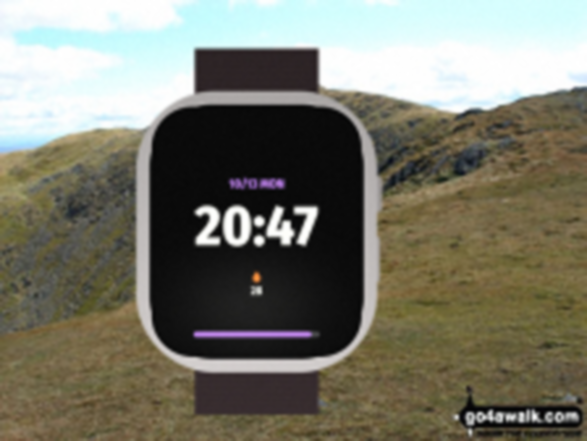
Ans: {"hour": 20, "minute": 47}
